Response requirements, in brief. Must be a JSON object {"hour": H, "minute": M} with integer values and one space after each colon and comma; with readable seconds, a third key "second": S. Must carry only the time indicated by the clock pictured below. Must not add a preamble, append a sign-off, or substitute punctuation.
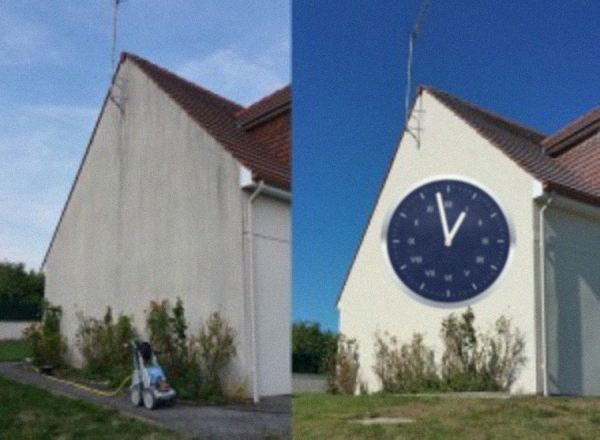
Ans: {"hour": 12, "minute": 58}
